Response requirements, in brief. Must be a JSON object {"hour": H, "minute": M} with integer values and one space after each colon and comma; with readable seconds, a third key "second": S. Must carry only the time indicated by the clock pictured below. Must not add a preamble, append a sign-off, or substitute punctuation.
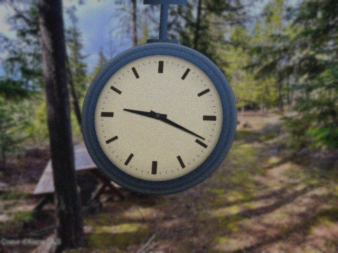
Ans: {"hour": 9, "minute": 19}
